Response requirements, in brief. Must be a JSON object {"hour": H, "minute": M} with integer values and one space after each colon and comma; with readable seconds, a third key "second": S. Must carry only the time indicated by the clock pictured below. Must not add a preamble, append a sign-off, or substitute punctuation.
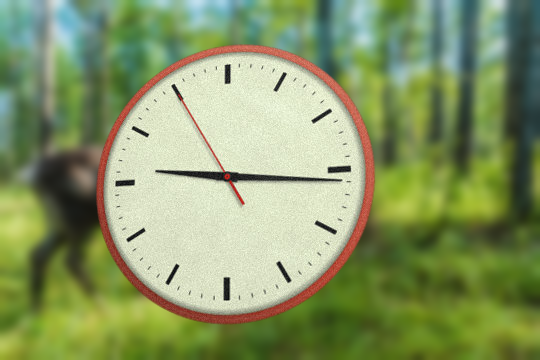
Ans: {"hour": 9, "minute": 15, "second": 55}
